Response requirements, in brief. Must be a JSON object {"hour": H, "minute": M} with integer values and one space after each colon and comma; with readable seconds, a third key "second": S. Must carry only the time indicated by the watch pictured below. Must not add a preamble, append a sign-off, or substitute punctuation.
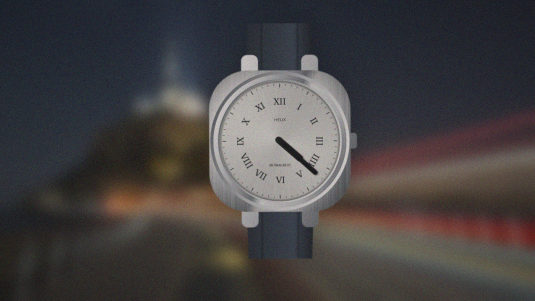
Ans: {"hour": 4, "minute": 22}
